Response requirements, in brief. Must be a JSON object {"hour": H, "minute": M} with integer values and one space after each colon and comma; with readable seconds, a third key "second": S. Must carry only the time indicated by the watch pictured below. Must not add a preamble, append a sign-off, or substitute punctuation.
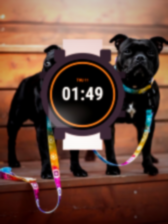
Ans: {"hour": 1, "minute": 49}
